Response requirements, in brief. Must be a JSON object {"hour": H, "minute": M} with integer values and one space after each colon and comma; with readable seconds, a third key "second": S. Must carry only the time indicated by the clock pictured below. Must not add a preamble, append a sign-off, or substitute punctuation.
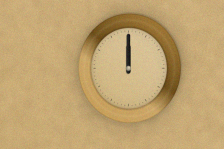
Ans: {"hour": 12, "minute": 0}
